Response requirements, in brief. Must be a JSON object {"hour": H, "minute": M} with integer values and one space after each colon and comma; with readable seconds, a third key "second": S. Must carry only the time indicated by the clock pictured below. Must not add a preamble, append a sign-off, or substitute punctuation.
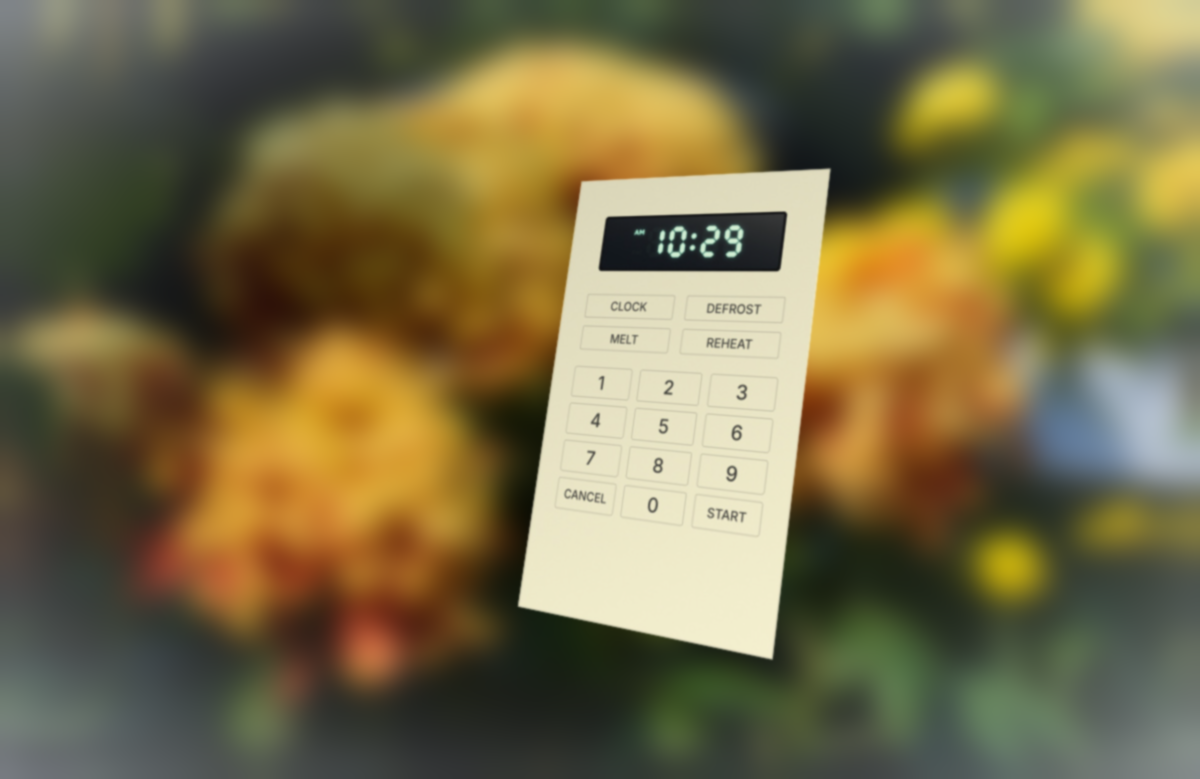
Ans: {"hour": 10, "minute": 29}
